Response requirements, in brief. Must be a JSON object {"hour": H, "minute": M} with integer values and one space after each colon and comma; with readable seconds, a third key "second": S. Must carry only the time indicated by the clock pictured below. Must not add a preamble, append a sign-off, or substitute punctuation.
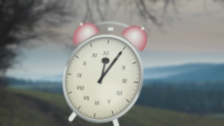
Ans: {"hour": 12, "minute": 5}
